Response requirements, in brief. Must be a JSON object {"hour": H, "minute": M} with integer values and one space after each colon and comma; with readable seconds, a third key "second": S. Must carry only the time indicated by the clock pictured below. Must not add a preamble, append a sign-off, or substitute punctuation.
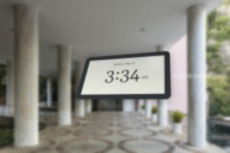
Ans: {"hour": 3, "minute": 34}
